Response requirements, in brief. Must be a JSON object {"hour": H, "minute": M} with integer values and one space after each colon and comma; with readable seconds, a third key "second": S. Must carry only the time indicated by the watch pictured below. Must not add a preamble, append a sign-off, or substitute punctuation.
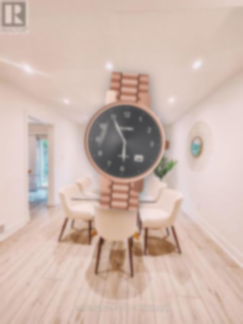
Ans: {"hour": 5, "minute": 55}
